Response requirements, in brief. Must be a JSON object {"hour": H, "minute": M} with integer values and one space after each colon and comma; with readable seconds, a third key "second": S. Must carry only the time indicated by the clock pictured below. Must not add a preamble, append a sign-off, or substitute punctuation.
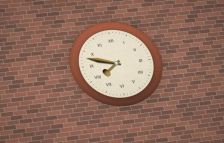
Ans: {"hour": 7, "minute": 48}
